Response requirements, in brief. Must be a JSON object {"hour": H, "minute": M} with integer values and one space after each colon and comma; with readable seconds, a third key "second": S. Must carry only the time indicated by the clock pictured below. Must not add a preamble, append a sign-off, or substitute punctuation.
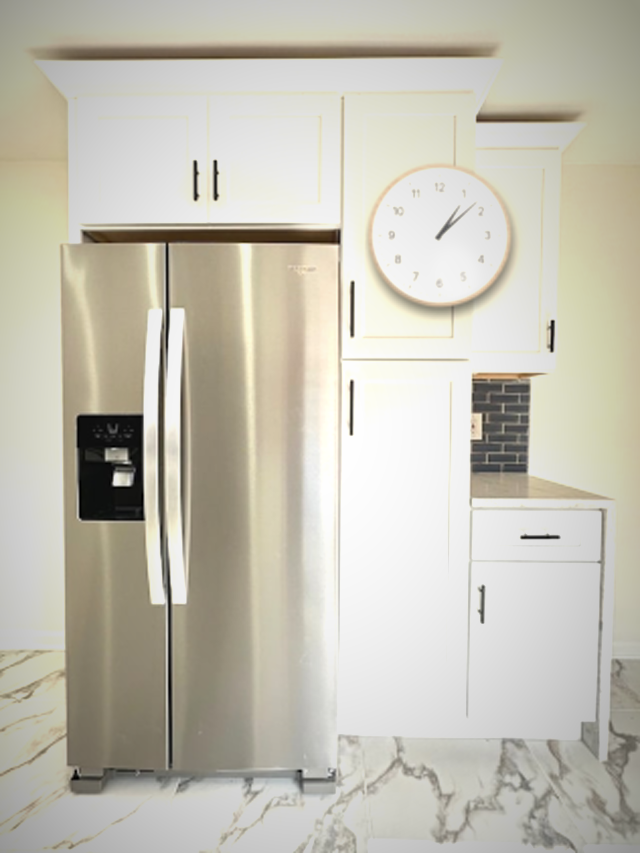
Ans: {"hour": 1, "minute": 8}
